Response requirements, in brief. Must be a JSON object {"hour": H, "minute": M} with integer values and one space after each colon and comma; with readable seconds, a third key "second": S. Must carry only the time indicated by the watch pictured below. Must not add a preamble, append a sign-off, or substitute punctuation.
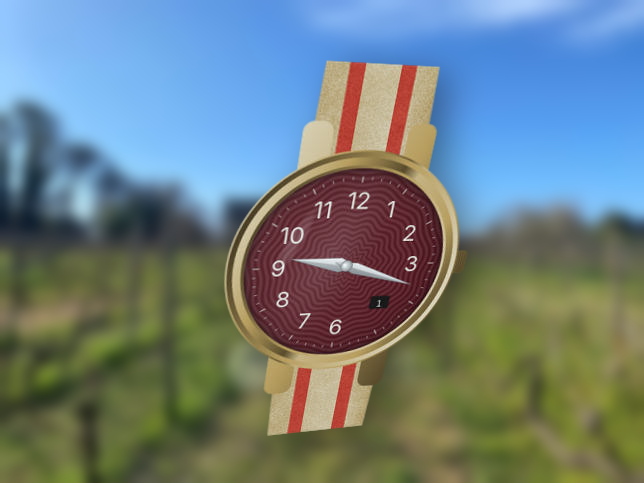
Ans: {"hour": 9, "minute": 18}
